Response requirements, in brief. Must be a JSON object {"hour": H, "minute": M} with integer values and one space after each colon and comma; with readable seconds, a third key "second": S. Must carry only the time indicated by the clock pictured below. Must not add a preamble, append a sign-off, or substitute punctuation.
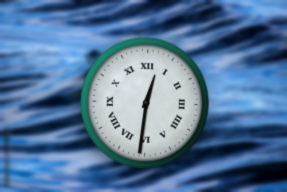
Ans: {"hour": 12, "minute": 31}
